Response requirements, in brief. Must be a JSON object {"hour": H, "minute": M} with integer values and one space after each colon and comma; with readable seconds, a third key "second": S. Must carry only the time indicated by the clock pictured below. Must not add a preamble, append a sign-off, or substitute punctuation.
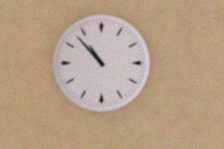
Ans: {"hour": 10, "minute": 53}
